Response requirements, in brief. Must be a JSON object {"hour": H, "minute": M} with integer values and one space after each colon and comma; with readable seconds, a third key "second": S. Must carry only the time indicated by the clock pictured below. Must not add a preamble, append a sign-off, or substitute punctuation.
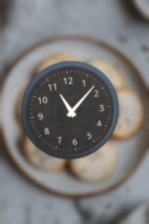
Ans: {"hour": 11, "minute": 8}
